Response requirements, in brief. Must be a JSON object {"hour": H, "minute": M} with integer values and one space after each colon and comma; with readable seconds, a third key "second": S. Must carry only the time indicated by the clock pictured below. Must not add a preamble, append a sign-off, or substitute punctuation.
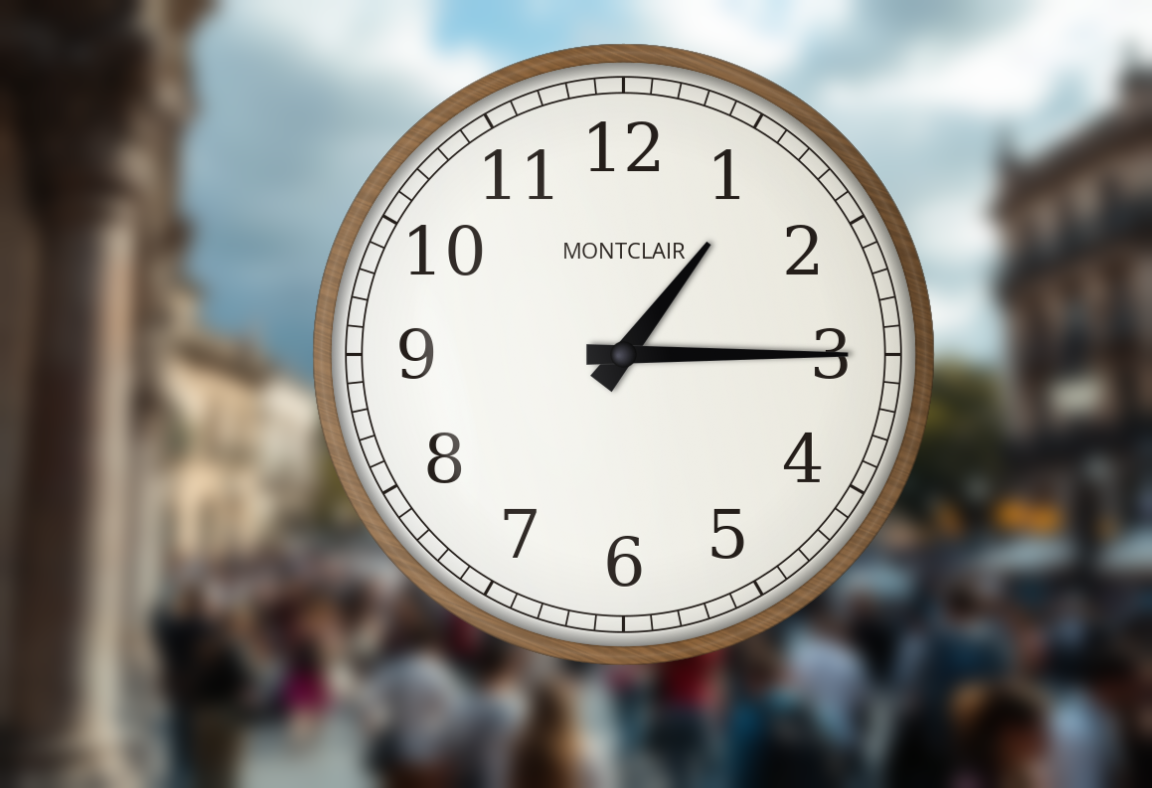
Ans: {"hour": 1, "minute": 15}
